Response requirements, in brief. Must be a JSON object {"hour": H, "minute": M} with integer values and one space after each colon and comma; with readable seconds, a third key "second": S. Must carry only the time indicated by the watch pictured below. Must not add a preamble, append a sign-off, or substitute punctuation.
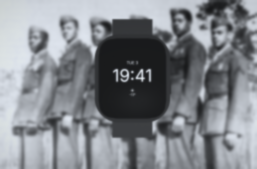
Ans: {"hour": 19, "minute": 41}
